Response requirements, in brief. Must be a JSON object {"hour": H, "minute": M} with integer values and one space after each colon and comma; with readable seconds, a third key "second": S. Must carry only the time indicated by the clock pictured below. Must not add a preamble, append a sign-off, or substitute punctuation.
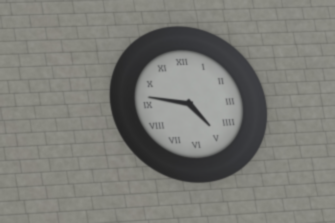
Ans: {"hour": 4, "minute": 47}
